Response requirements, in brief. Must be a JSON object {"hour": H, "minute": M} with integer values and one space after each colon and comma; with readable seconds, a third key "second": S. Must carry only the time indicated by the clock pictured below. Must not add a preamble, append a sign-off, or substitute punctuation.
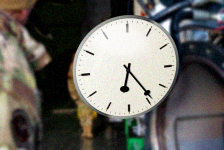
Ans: {"hour": 6, "minute": 24}
